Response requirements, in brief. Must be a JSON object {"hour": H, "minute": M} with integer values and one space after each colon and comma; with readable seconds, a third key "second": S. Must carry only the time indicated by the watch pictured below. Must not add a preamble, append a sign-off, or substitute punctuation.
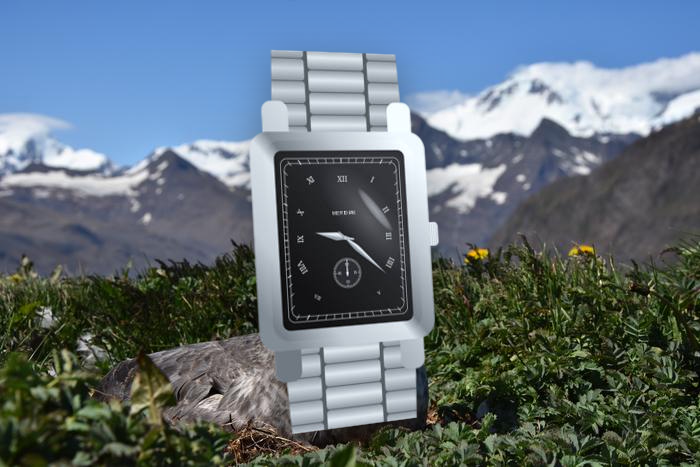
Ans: {"hour": 9, "minute": 22}
